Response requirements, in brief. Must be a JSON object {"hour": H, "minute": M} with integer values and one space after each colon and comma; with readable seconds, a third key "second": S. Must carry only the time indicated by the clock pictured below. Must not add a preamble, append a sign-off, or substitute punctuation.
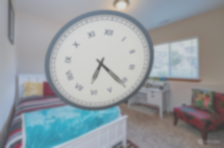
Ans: {"hour": 6, "minute": 21}
